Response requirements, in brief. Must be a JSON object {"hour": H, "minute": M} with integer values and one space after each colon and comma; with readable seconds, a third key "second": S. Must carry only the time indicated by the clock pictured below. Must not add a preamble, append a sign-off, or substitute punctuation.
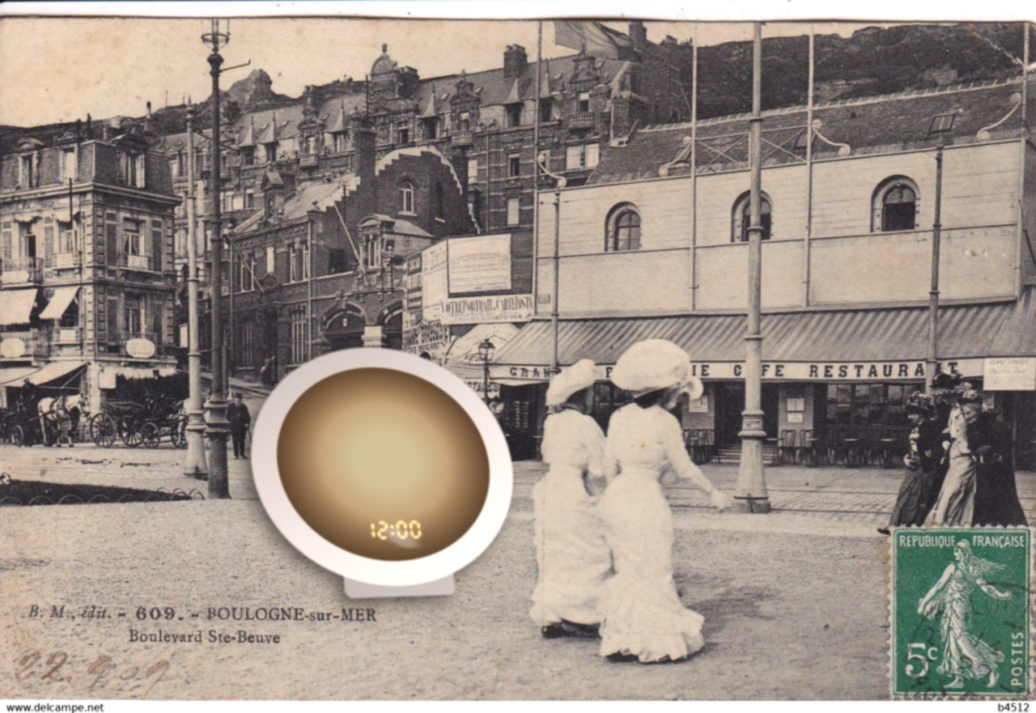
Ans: {"hour": 12, "minute": 0}
